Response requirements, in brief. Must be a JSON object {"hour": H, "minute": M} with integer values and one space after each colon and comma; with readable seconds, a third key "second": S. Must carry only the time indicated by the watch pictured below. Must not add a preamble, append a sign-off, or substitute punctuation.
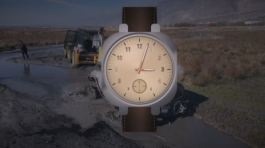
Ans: {"hour": 3, "minute": 3}
